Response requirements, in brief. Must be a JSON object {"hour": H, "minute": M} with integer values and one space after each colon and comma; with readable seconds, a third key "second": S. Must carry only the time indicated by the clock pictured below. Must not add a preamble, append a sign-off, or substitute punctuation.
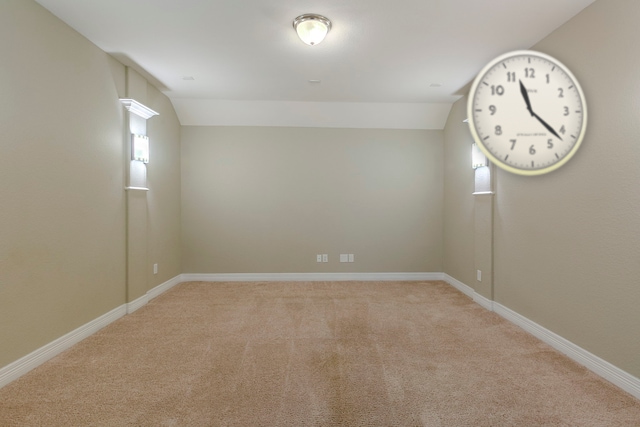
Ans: {"hour": 11, "minute": 22}
